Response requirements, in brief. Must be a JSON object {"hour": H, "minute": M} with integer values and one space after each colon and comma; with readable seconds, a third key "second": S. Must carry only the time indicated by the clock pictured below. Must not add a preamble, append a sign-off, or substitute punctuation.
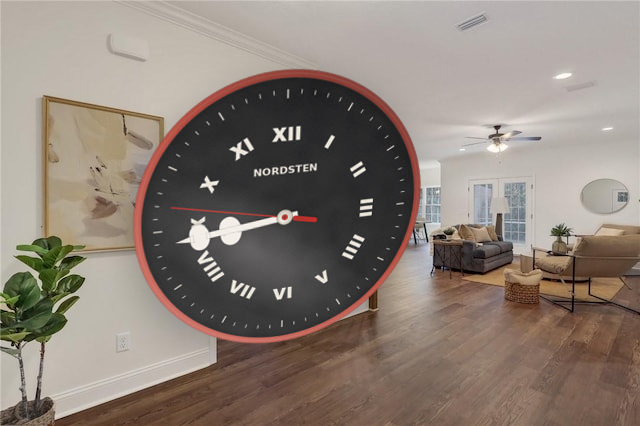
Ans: {"hour": 8, "minute": 43, "second": 47}
